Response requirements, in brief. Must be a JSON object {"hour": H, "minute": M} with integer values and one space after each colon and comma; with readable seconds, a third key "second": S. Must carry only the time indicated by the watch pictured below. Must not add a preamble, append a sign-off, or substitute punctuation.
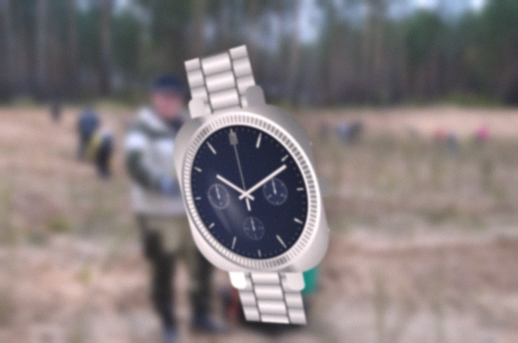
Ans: {"hour": 10, "minute": 11}
